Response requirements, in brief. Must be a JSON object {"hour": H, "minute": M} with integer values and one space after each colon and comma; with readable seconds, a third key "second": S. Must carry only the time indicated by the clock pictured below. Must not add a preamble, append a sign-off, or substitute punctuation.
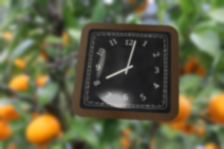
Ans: {"hour": 8, "minute": 2}
